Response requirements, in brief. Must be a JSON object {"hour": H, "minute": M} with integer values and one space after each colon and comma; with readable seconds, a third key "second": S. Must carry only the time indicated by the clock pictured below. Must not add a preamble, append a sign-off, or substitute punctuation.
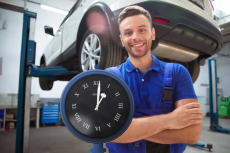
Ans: {"hour": 1, "minute": 1}
